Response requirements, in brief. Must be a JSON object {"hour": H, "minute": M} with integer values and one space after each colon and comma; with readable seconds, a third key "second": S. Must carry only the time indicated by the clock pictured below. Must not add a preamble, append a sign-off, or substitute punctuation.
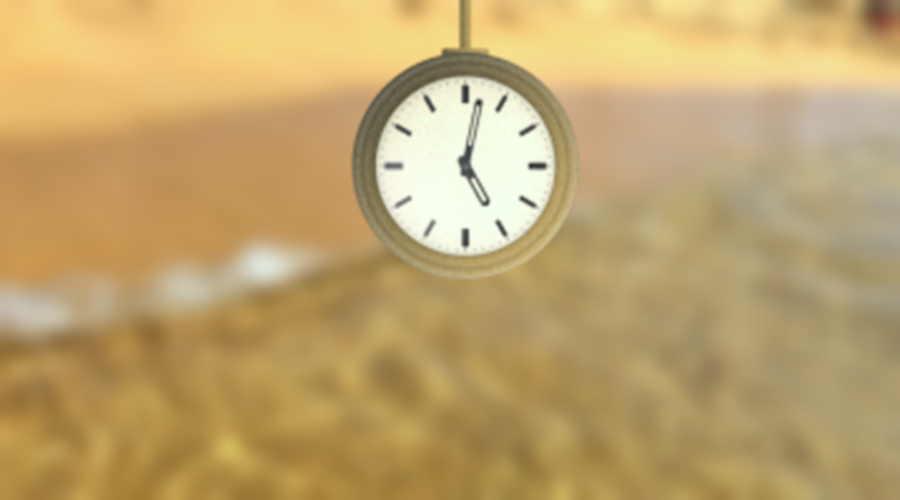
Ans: {"hour": 5, "minute": 2}
